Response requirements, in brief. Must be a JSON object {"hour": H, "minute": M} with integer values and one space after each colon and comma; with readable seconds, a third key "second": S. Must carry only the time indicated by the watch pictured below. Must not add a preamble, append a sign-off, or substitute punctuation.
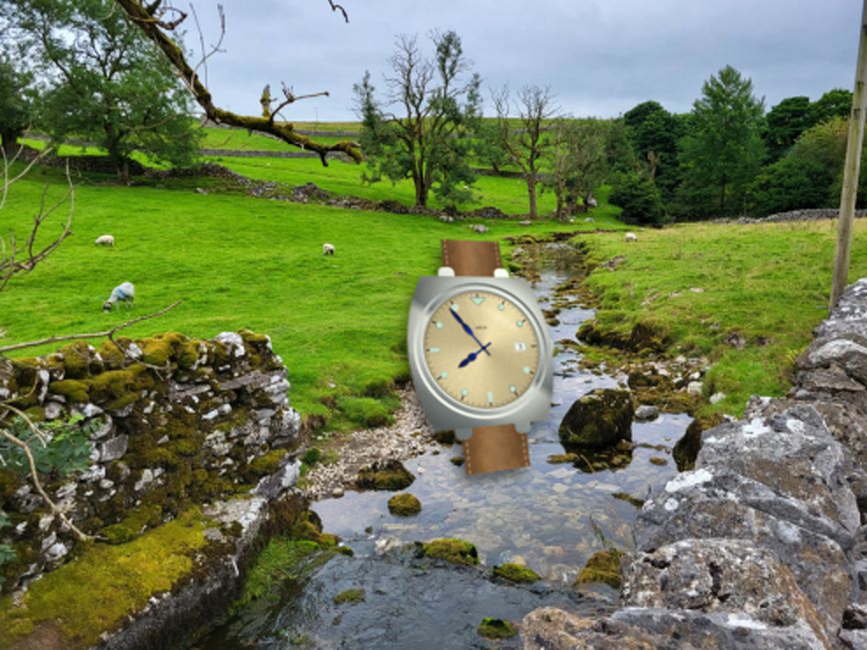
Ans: {"hour": 7, "minute": 54}
